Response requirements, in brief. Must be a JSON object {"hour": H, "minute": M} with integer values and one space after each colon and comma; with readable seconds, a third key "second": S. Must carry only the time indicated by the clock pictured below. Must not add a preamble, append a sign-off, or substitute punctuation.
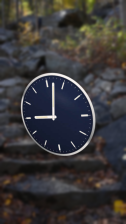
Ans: {"hour": 9, "minute": 2}
